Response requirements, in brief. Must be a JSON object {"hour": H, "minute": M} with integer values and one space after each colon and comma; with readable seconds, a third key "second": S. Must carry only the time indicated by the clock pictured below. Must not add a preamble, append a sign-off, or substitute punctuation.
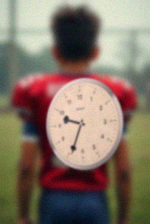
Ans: {"hour": 9, "minute": 34}
